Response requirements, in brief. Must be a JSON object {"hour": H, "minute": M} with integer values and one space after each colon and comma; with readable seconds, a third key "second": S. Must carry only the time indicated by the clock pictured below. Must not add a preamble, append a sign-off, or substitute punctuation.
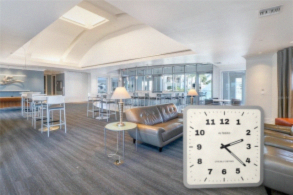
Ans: {"hour": 2, "minute": 22}
